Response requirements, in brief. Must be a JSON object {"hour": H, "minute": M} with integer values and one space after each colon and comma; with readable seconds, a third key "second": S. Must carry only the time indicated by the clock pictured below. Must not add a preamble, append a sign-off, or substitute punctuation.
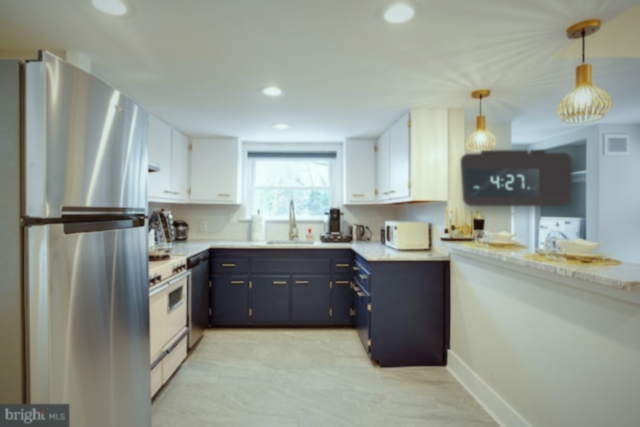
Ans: {"hour": 4, "minute": 27}
